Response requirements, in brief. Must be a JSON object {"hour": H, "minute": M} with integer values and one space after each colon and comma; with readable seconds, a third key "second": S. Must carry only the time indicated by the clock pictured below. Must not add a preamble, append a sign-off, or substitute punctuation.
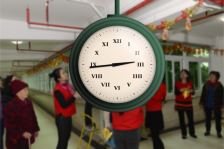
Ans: {"hour": 2, "minute": 44}
